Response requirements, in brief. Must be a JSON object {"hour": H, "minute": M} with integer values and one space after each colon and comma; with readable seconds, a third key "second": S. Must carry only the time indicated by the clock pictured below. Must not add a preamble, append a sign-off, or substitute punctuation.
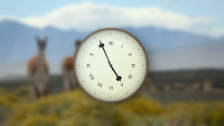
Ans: {"hour": 4, "minute": 56}
